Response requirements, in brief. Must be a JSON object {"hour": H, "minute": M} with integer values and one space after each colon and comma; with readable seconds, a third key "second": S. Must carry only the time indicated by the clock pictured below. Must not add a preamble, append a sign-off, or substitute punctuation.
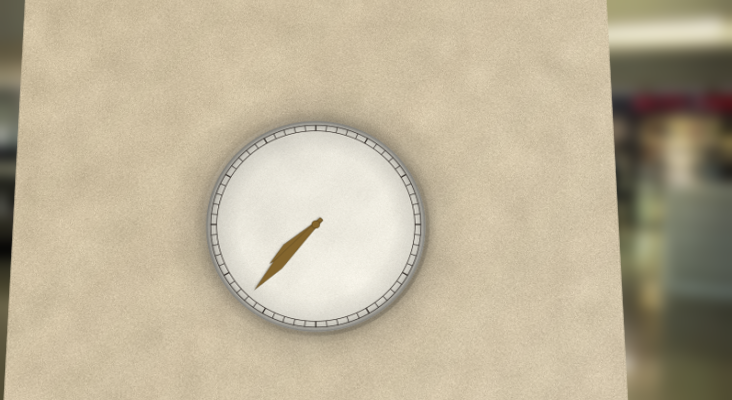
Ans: {"hour": 7, "minute": 37}
